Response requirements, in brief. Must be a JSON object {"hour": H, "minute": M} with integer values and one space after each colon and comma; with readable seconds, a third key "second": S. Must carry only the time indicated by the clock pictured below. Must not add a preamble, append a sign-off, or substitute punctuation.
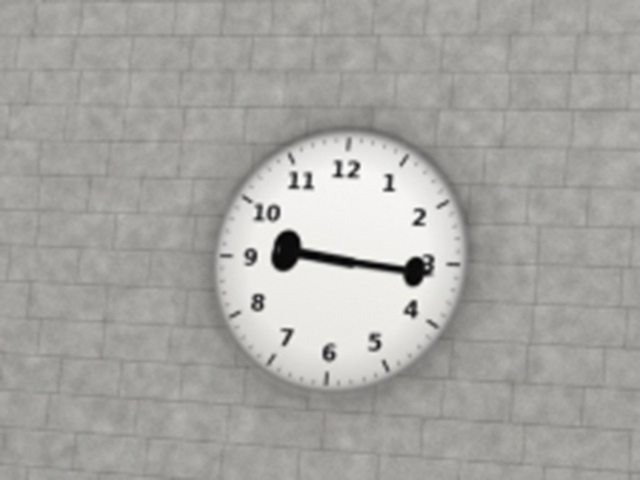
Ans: {"hour": 9, "minute": 16}
